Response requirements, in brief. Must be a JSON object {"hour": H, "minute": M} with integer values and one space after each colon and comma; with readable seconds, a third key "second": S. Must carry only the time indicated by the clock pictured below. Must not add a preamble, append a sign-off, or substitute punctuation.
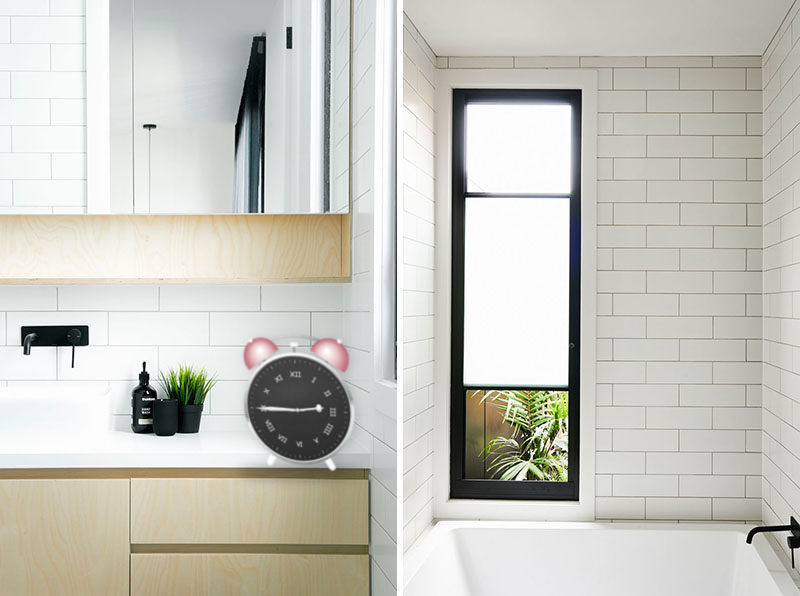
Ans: {"hour": 2, "minute": 45}
